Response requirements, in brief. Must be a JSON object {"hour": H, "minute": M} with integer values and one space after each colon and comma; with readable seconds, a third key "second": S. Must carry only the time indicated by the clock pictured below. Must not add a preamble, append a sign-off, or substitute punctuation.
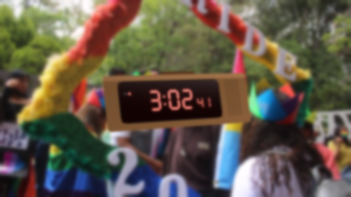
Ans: {"hour": 3, "minute": 2}
